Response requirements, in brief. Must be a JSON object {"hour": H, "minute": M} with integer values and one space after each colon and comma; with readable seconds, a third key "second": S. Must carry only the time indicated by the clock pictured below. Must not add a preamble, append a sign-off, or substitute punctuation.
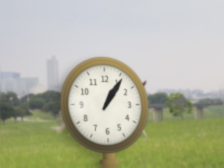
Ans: {"hour": 1, "minute": 6}
